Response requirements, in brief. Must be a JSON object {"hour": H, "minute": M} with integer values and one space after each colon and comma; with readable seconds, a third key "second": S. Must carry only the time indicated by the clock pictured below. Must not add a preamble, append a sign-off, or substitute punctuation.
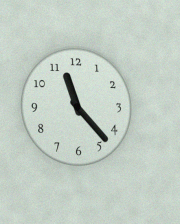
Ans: {"hour": 11, "minute": 23}
